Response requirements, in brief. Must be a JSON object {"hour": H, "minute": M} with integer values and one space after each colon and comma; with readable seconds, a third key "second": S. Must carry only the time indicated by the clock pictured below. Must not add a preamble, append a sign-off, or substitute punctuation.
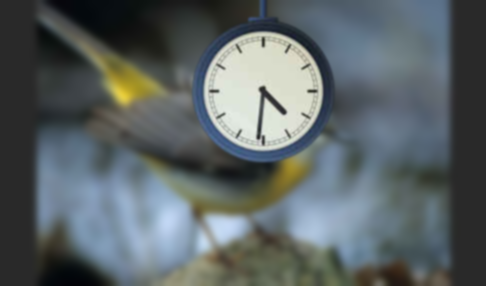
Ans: {"hour": 4, "minute": 31}
